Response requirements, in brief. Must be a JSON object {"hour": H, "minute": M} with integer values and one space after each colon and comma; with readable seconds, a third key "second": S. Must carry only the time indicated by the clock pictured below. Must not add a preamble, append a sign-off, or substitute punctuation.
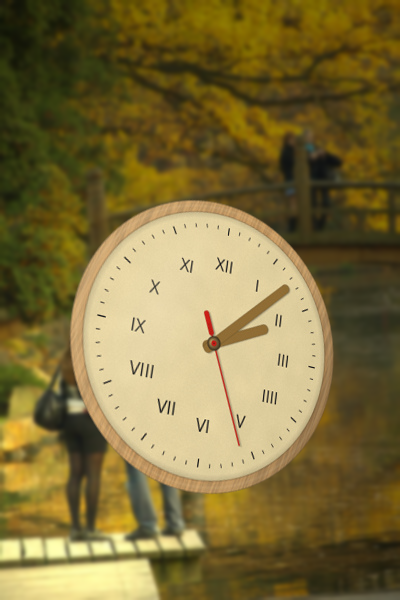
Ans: {"hour": 2, "minute": 7, "second": 26}
